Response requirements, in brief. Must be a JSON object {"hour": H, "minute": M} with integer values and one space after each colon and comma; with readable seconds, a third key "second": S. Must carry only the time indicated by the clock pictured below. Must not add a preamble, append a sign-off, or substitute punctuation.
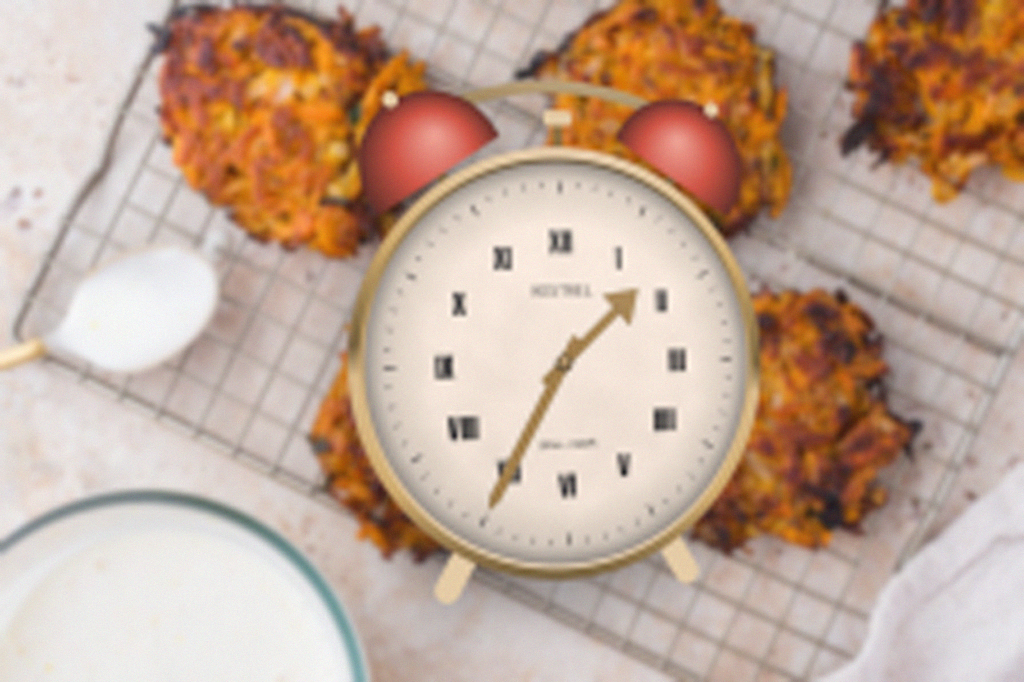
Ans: {"hour": 1, "minute": 35}
